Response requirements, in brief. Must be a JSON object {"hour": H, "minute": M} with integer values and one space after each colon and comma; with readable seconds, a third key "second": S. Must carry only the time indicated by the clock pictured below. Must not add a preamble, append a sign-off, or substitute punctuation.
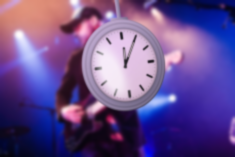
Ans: {"hour": 12, "minute": 5}
